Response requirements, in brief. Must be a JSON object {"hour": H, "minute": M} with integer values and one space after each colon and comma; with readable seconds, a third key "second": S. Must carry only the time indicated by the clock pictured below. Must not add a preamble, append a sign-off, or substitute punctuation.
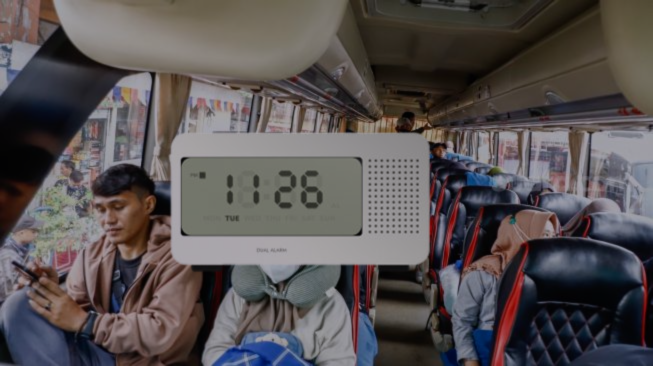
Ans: {"hour": 11, "minute": 26}
